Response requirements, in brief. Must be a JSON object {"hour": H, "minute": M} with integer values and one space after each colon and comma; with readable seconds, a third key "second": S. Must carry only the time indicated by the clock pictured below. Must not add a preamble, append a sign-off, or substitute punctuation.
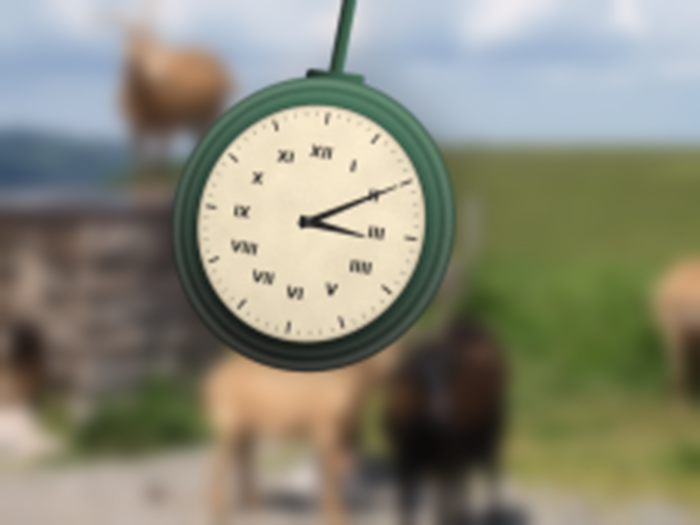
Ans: {"hour": 3, "minute": 10}
